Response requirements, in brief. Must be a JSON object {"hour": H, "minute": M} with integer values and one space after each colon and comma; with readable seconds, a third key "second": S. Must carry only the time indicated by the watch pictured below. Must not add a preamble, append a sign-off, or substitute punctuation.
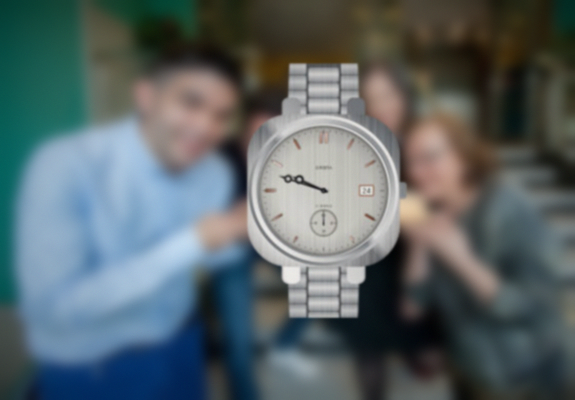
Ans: {"hour": 9, "minute": 48}
